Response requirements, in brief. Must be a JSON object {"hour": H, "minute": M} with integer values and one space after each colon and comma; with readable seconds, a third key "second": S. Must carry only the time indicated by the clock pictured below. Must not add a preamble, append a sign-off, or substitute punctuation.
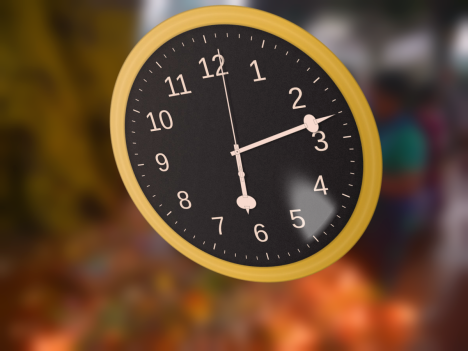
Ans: {"hour": 6, "minute": 13, "second": 1}
